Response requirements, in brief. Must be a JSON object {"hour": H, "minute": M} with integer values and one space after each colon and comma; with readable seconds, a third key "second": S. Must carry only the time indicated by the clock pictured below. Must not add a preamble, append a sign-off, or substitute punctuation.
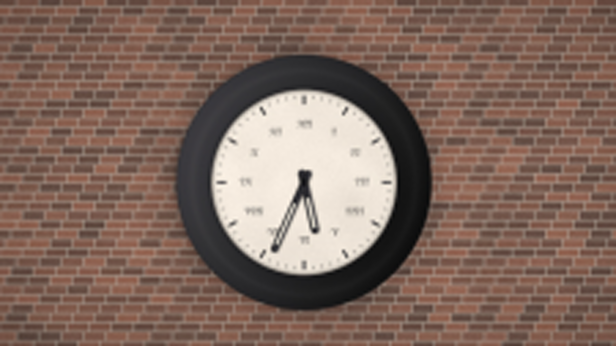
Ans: {"hour": 5, "minute": 34}
